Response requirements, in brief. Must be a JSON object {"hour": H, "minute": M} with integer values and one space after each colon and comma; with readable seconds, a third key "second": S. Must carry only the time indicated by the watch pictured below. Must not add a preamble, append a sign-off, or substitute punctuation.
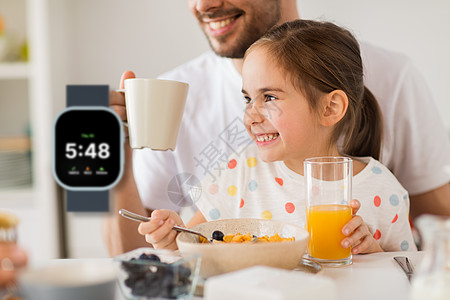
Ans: {"hour": 5, "minute": 48}
